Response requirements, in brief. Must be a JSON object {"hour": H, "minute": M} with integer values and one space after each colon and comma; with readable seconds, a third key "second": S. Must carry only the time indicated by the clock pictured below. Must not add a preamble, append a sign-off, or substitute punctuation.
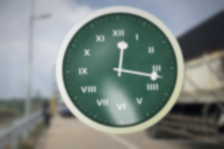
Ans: {"hour": 12, "minute": 17}
